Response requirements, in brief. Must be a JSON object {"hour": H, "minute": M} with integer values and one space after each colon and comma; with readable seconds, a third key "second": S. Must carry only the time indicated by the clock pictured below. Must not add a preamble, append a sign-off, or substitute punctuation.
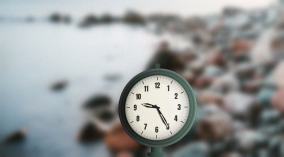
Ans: {"hour": 9, "minute": 25}
